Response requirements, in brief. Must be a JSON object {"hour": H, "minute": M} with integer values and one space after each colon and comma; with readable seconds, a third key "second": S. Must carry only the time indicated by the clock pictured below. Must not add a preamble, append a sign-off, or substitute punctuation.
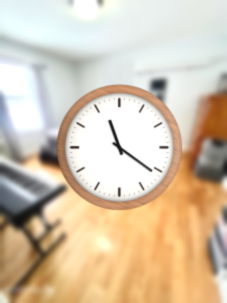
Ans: {"hour": 11, "minute": 21}
